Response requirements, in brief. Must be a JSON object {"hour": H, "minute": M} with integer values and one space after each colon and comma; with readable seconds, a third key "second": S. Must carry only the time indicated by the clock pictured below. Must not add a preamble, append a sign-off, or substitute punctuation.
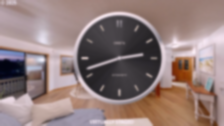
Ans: {"hour": 2, "minute": 42}
